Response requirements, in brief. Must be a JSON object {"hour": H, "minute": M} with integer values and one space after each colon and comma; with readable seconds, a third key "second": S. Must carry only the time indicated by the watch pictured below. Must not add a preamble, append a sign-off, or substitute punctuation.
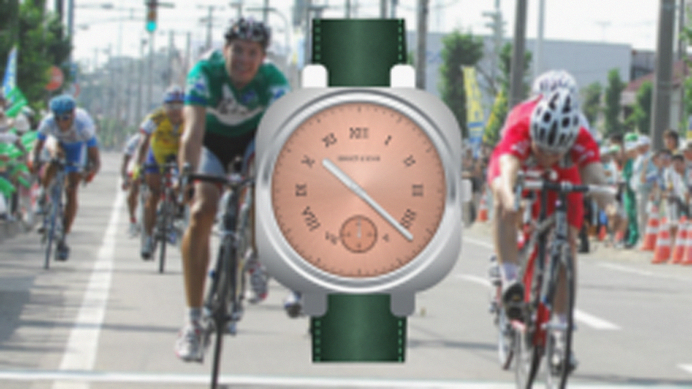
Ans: {"hour": 10, "minute": 22}
